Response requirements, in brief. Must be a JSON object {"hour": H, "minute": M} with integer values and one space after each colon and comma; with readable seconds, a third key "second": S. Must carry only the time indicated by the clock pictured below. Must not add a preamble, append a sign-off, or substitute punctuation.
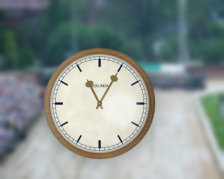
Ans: {"hour": 11, "minute": 5}
